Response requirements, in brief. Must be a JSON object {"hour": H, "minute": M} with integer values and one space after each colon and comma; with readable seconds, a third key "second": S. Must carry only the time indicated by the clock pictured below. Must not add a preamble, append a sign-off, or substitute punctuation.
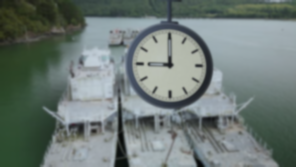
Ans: {"hour": 9, "minute": 0}
